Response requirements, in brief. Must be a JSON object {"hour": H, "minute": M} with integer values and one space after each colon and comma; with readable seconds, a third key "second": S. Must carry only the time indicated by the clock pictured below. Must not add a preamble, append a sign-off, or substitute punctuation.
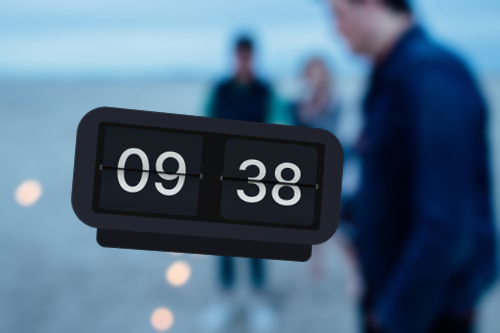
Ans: {"hour": 9, "minute": 38}
